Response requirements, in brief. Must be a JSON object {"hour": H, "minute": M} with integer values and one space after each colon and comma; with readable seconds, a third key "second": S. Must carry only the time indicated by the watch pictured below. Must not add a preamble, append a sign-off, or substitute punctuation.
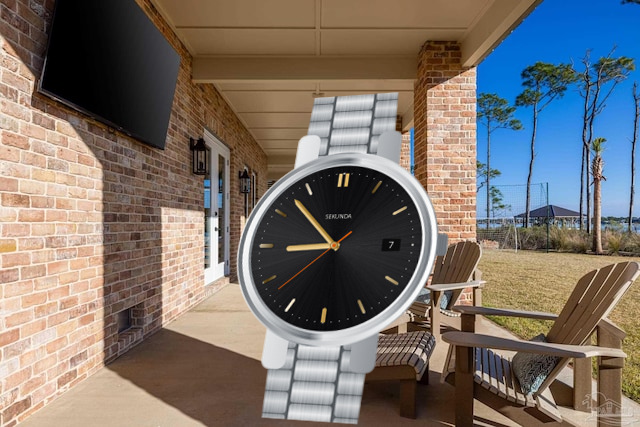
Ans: {"hour": 8, "minute": 52, "second": 38}
